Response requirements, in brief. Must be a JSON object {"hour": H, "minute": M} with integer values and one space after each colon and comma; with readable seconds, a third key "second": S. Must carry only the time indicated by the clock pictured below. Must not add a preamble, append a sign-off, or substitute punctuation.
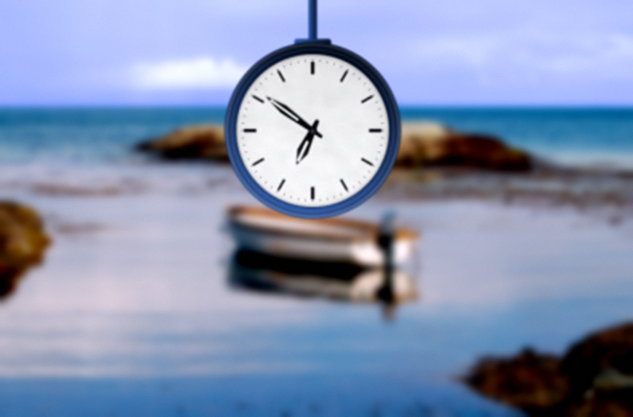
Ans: {"hour": 6, "minute": 51}
